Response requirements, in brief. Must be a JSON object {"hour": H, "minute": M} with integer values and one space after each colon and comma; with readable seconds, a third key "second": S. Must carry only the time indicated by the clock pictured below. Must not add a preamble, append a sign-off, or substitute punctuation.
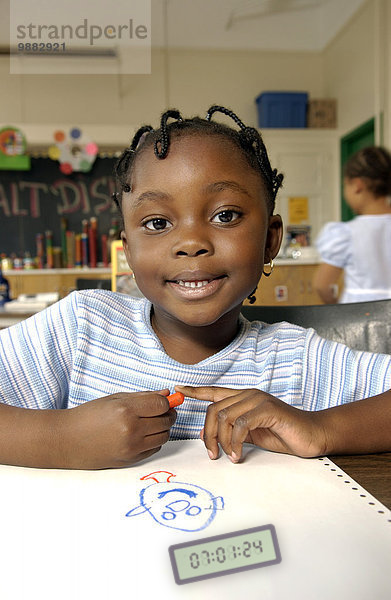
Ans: {"hour": 7, "minute": 1, "second": 24}
